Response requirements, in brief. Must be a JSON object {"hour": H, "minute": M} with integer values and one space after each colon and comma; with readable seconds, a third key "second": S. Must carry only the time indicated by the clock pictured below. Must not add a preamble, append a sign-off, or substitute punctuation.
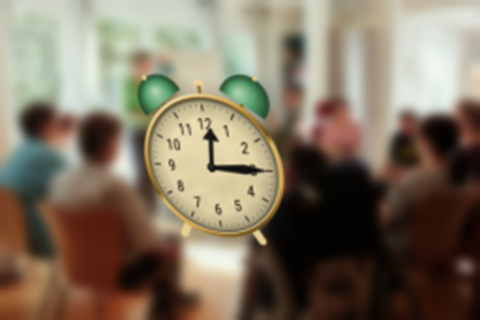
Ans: {"hour": 12, "minute": 15}
